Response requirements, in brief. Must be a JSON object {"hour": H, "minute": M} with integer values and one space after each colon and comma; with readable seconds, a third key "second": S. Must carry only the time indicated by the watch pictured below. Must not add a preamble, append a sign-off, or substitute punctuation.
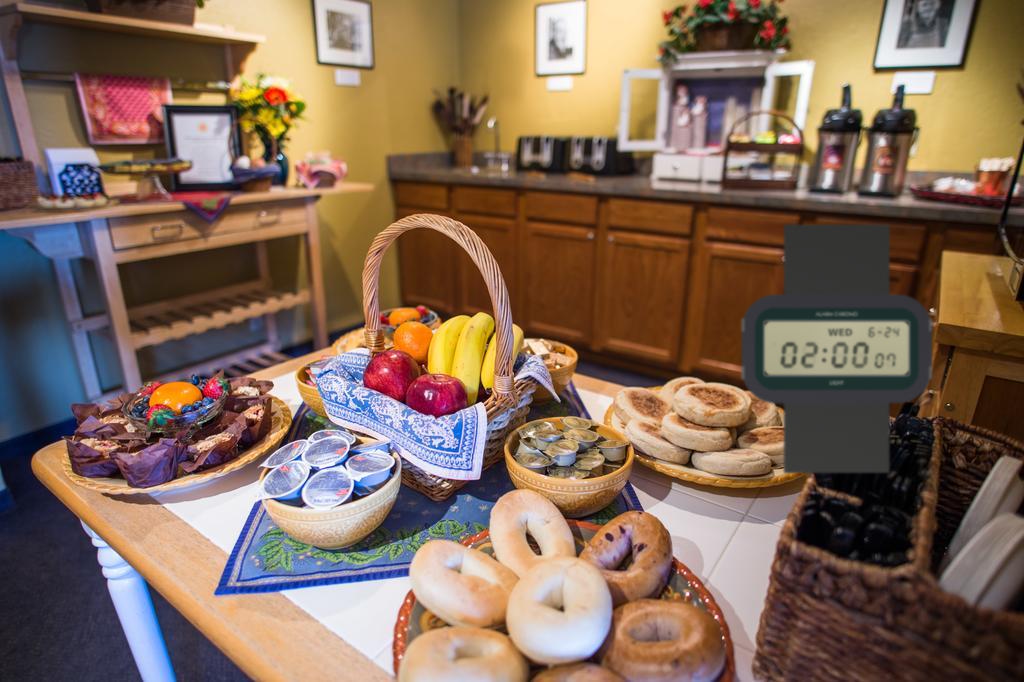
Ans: {"hour": 2, "minute": 0, "second": 7}
